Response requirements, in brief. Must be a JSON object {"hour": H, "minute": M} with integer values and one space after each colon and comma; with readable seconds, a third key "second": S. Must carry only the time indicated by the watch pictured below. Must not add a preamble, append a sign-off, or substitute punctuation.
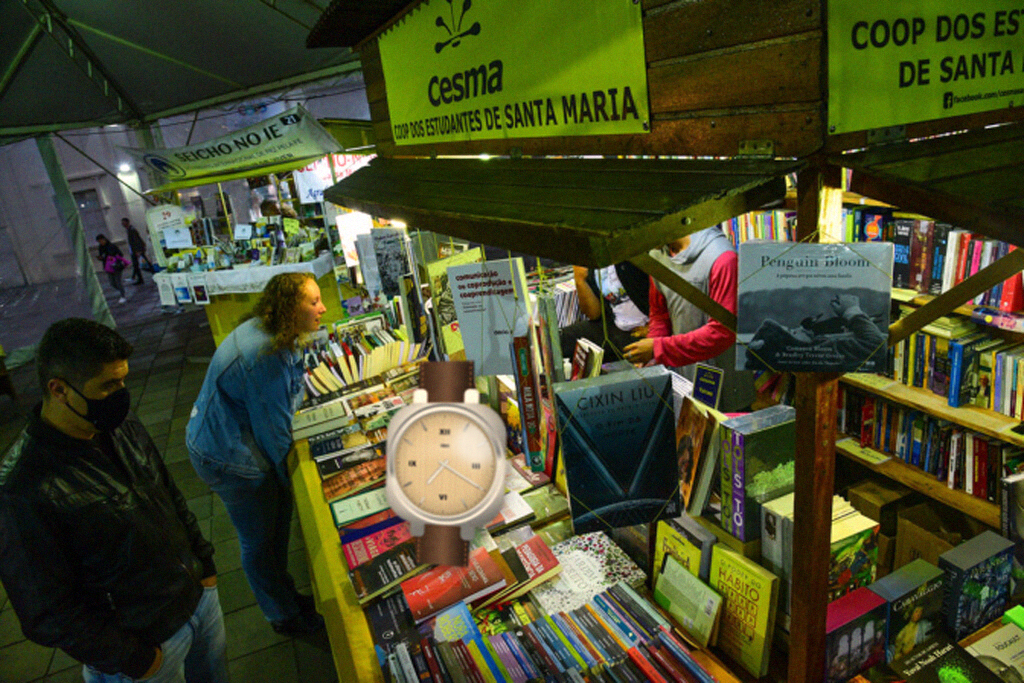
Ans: {"hour": 7, "minute": 20}
